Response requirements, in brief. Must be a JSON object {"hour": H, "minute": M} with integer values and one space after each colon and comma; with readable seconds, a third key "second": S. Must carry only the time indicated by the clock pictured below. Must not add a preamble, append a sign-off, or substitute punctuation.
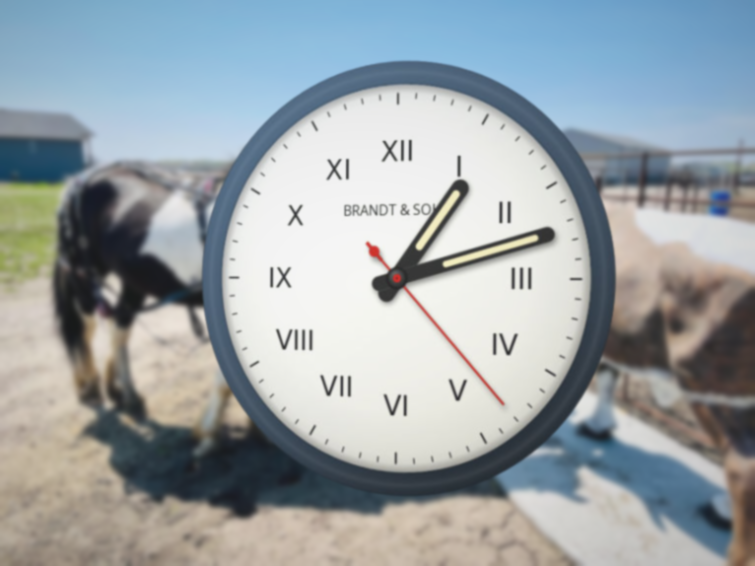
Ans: {"hour": 1, "minute": 12, "second": 23}
